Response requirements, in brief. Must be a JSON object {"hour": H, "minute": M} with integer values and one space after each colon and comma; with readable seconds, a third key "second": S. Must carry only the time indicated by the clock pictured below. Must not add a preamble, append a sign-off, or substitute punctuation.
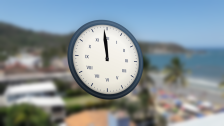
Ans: {"hour": 11, "minute": 59}
